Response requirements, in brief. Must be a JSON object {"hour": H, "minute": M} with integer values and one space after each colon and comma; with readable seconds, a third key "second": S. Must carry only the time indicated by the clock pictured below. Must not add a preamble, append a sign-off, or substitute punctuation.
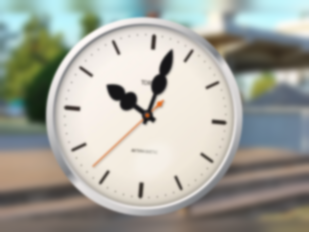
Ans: {"hour": 10, "minute": 2, "second": 37}
